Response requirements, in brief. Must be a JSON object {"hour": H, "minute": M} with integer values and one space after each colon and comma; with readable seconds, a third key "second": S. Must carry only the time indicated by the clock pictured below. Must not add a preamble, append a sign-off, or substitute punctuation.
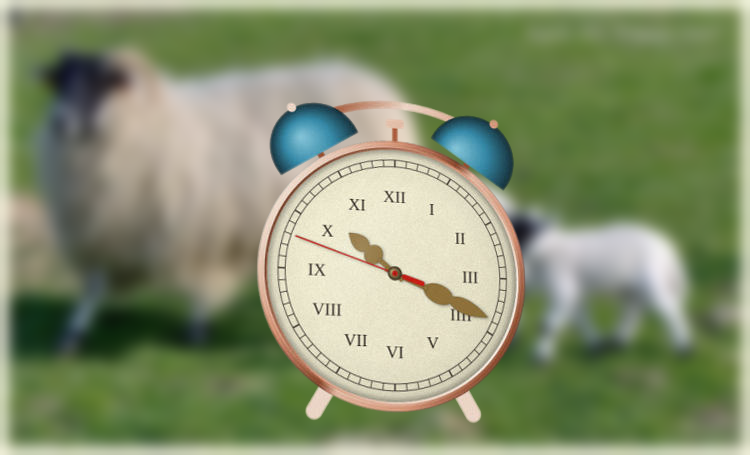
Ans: {"hour": 10, "minute": 18, "second": 48}
